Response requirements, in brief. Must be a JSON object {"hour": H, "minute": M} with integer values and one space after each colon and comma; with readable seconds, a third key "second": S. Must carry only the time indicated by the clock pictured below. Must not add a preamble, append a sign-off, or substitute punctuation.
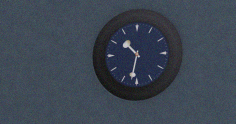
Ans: {"hour": 10, "minute": 32}
